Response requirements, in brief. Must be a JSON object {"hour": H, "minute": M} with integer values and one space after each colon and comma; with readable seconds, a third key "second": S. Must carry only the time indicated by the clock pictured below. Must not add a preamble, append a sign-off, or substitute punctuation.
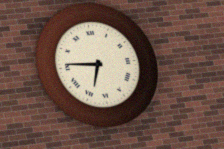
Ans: {"hour": 6, "minute": 46}
